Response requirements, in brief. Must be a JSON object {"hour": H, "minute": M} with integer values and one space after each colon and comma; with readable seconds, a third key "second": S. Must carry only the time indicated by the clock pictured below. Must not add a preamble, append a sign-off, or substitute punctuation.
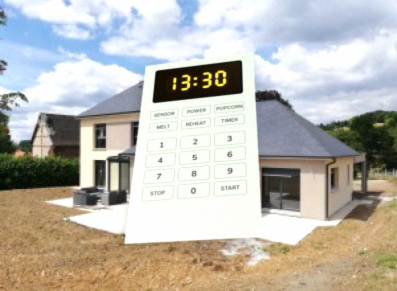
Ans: {"hour": 13, "minute": 30}
